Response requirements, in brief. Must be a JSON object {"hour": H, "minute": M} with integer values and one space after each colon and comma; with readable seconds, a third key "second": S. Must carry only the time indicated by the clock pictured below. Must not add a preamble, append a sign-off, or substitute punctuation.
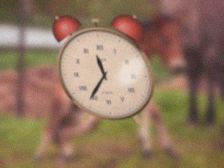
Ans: {"hour": 11, "minute": 36}
